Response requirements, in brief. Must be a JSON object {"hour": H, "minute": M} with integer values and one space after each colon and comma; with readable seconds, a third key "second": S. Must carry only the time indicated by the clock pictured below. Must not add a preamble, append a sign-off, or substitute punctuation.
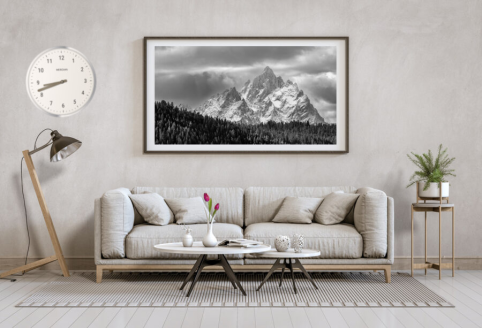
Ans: {"hour": 8, "minute": 42}
